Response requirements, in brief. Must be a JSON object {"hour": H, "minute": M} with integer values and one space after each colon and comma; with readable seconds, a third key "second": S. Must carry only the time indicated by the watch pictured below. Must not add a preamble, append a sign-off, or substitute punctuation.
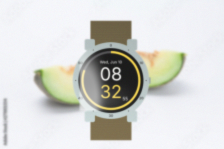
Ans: {"hour": 8, "minute": 32}
